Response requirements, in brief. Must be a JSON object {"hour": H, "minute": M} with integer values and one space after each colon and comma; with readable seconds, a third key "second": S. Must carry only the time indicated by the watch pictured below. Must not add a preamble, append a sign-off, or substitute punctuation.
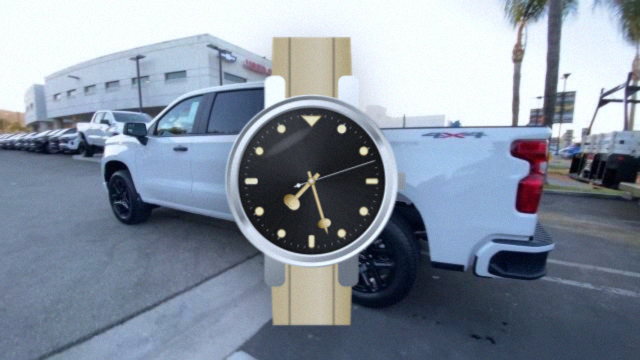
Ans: {"hour": 7, "minute": 27, "second": 12}
